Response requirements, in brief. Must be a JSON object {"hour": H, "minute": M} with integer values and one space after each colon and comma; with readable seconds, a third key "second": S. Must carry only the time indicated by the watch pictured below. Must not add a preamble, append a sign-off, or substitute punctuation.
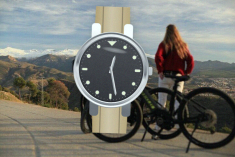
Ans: {"hour": 12, "minute": 28}
